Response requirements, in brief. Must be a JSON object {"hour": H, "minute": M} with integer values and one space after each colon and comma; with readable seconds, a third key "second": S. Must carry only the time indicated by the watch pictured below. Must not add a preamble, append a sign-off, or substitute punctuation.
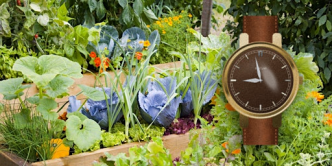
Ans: {"hour": 8, "minute": 58}
